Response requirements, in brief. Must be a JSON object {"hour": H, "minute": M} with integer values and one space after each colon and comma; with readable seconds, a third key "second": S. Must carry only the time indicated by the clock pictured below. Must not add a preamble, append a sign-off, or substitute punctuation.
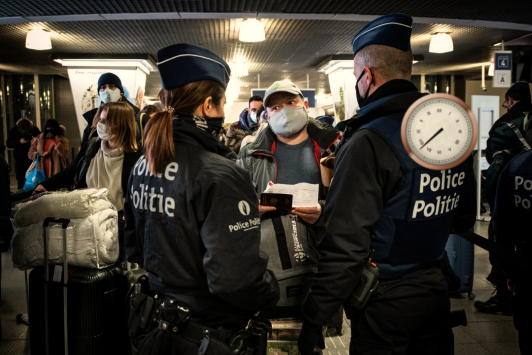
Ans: {"hour": 7, "minute": 38}
